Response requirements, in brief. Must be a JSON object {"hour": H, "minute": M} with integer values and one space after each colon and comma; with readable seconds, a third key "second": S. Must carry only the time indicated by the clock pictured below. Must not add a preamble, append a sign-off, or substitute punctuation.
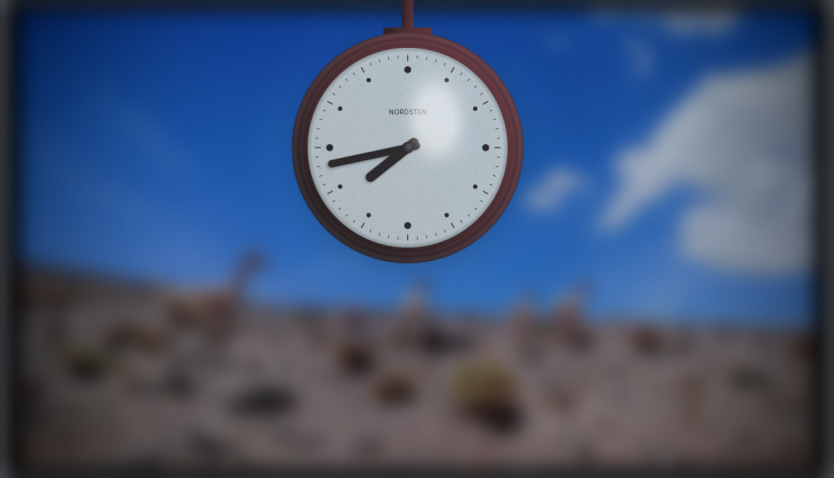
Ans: {"hour": 7, "minute": 43}
